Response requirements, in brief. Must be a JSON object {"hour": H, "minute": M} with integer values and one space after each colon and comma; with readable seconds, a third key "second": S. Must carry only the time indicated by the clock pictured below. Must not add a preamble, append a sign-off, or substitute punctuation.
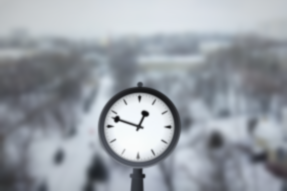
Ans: {"hour": 12, "minute": 48}
